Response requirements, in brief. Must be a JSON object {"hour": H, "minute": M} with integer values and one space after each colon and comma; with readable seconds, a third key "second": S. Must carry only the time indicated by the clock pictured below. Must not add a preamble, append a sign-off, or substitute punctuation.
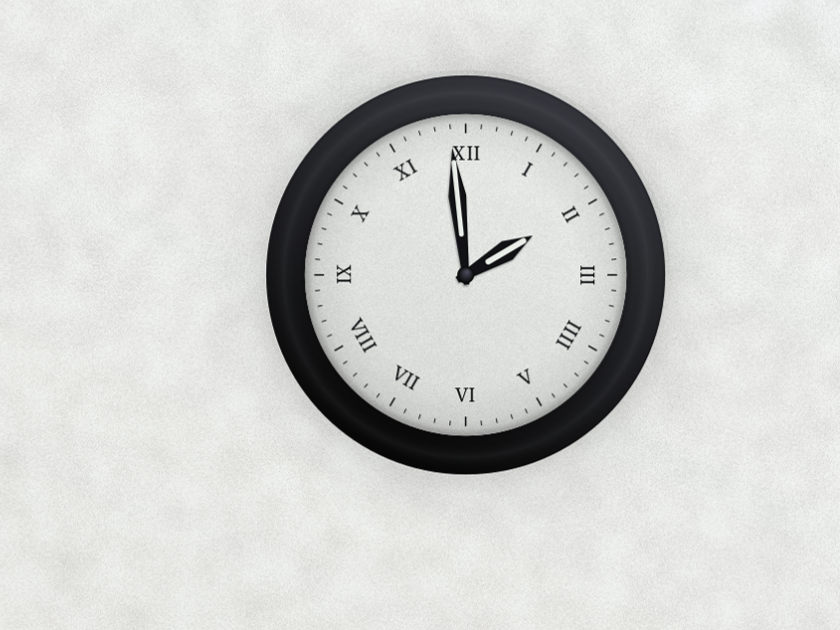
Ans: {"hour": 1, "minute": 59}
